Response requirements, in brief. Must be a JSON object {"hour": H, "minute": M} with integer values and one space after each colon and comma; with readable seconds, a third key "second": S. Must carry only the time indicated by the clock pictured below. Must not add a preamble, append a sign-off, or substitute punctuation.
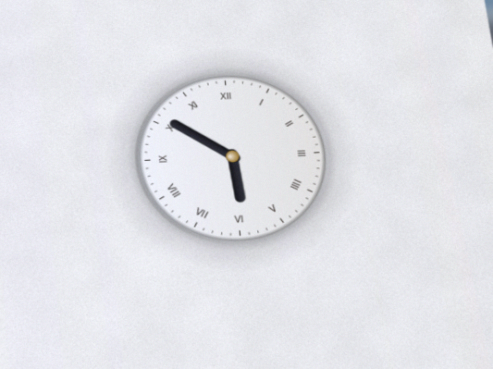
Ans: {"hour": 5, "minute": 51}
